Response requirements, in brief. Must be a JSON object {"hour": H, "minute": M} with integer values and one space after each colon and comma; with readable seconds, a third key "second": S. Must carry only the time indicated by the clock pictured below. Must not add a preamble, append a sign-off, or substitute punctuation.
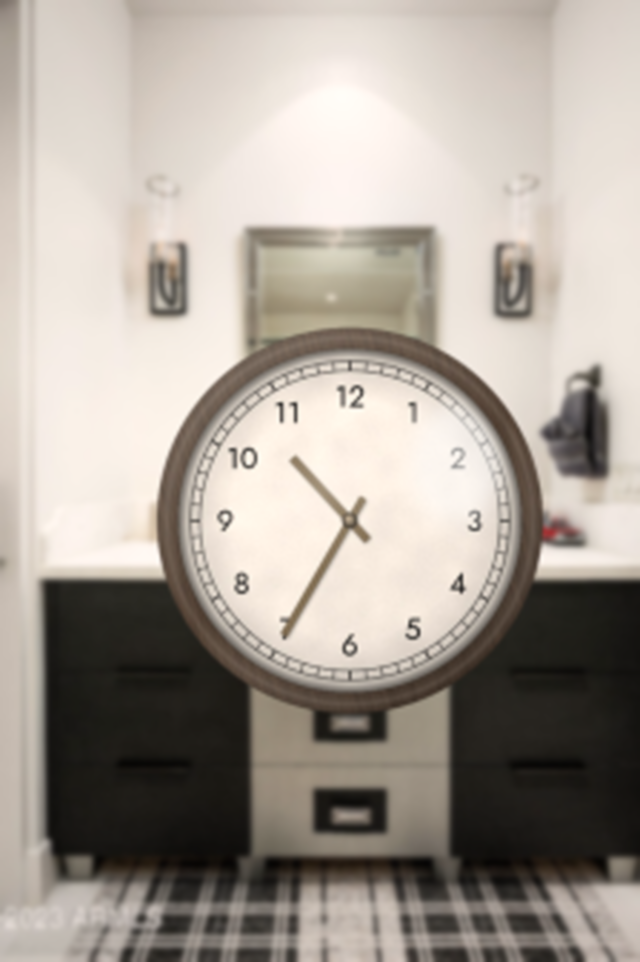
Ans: {"hour": 10, "minute": 35}
